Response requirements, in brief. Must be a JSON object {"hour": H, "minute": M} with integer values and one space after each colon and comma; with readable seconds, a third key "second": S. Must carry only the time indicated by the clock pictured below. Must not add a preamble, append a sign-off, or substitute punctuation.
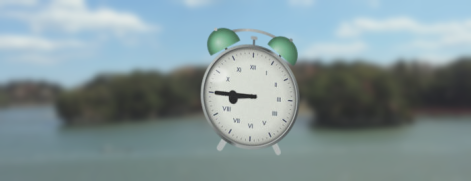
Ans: {"hour": 8, "minute": 45}
